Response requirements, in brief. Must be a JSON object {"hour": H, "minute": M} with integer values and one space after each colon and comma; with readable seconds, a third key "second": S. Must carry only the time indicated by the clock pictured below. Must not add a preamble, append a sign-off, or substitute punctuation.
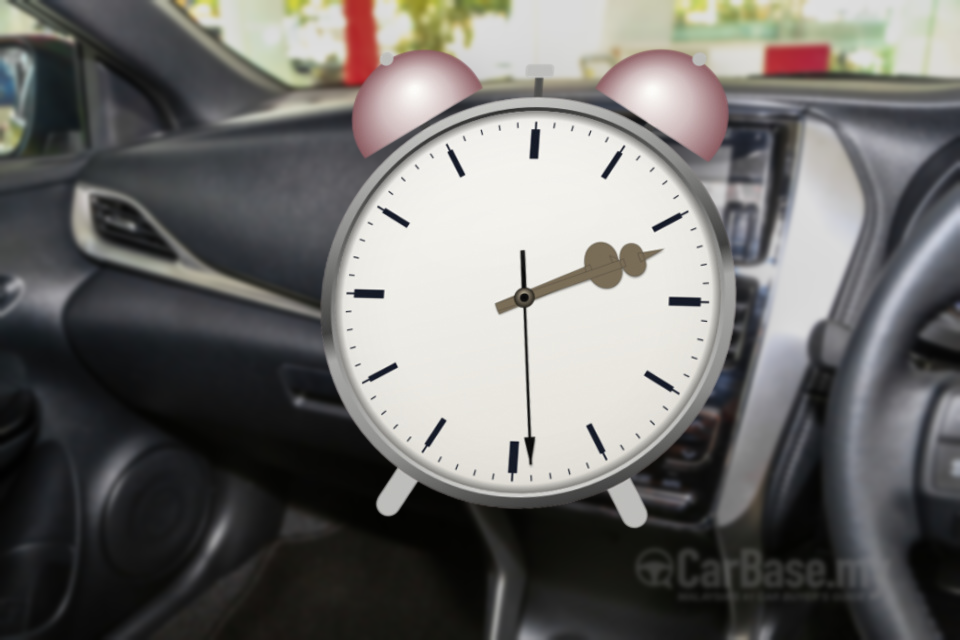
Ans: {"hour": 2, "minute": 11, "second": 29}
